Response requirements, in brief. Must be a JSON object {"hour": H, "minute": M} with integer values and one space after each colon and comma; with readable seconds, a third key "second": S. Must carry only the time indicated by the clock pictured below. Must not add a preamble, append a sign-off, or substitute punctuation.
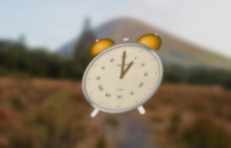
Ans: {"hour": 1, "minute": 0}
